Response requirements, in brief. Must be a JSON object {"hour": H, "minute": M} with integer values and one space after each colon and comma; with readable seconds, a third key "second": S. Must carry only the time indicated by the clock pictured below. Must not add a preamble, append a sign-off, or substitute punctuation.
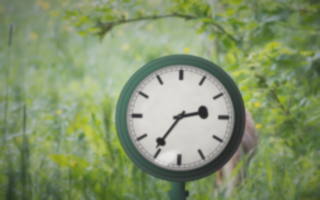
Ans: {"hour": 2, "minute": 36}
